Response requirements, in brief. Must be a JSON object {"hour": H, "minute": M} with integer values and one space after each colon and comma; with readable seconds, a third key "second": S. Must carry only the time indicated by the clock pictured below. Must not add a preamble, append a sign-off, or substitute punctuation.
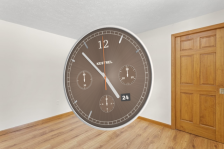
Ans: {"hour": 4, "minute": 53}
